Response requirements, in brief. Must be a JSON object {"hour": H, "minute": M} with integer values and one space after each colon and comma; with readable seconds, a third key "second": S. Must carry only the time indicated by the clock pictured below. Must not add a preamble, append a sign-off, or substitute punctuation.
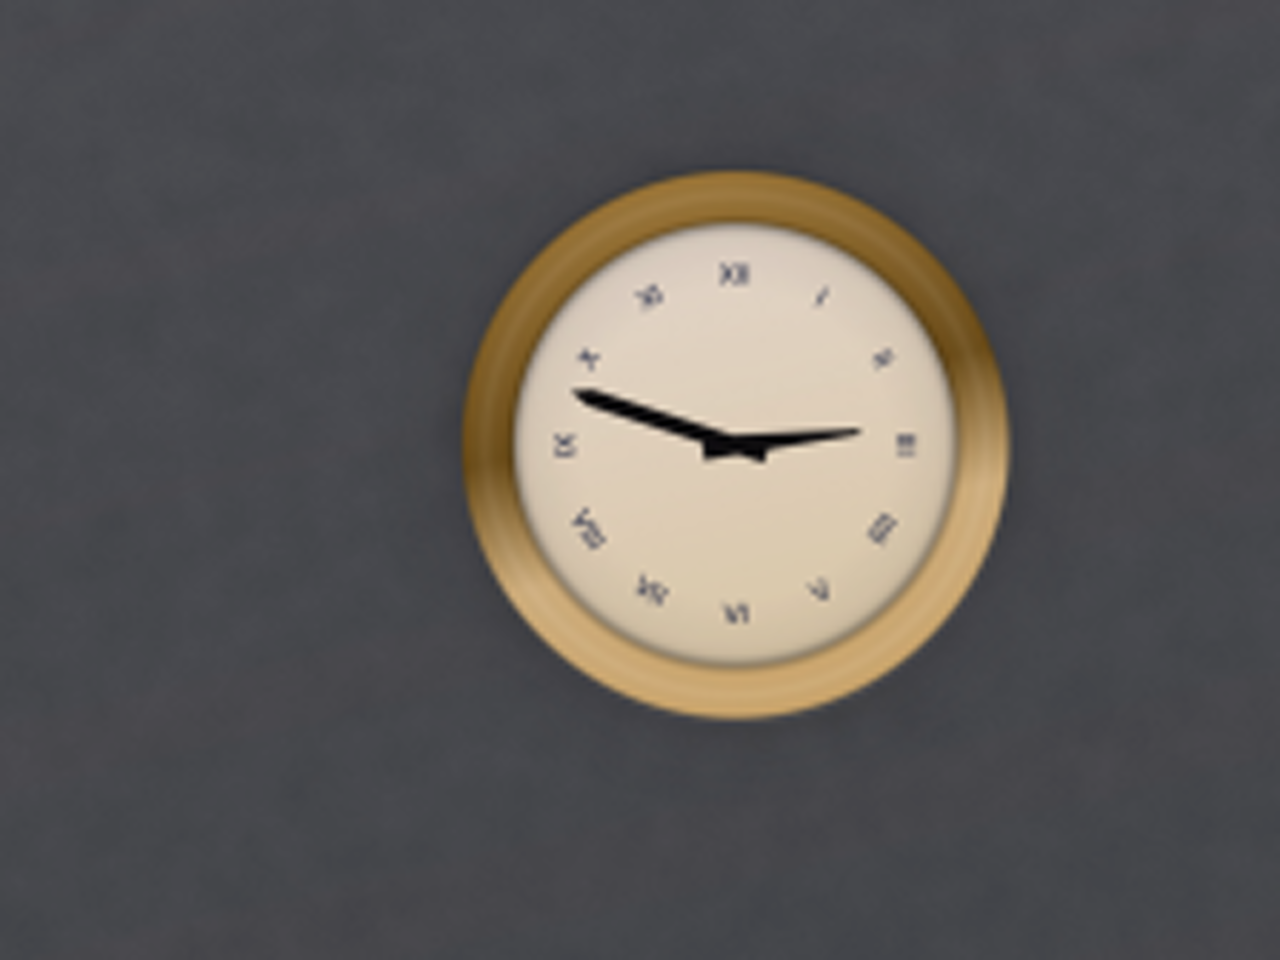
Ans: {"hour": 2, "minute": 48}
